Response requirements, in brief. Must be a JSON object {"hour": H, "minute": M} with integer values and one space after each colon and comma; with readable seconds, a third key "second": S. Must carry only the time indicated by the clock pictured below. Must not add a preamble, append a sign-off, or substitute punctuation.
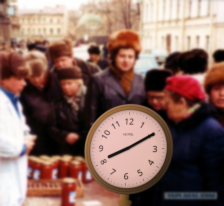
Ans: {"hour": 8, "minute": 10}
